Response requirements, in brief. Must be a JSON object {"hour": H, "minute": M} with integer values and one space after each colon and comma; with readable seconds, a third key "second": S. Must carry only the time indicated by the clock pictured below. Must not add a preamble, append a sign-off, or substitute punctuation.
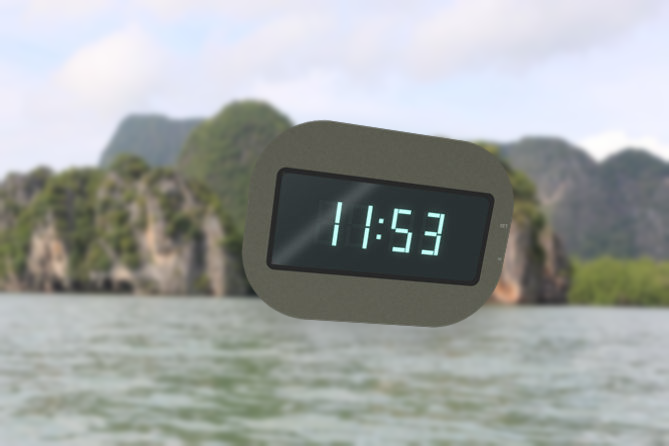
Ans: {"hour": 11, "minute": 53}
